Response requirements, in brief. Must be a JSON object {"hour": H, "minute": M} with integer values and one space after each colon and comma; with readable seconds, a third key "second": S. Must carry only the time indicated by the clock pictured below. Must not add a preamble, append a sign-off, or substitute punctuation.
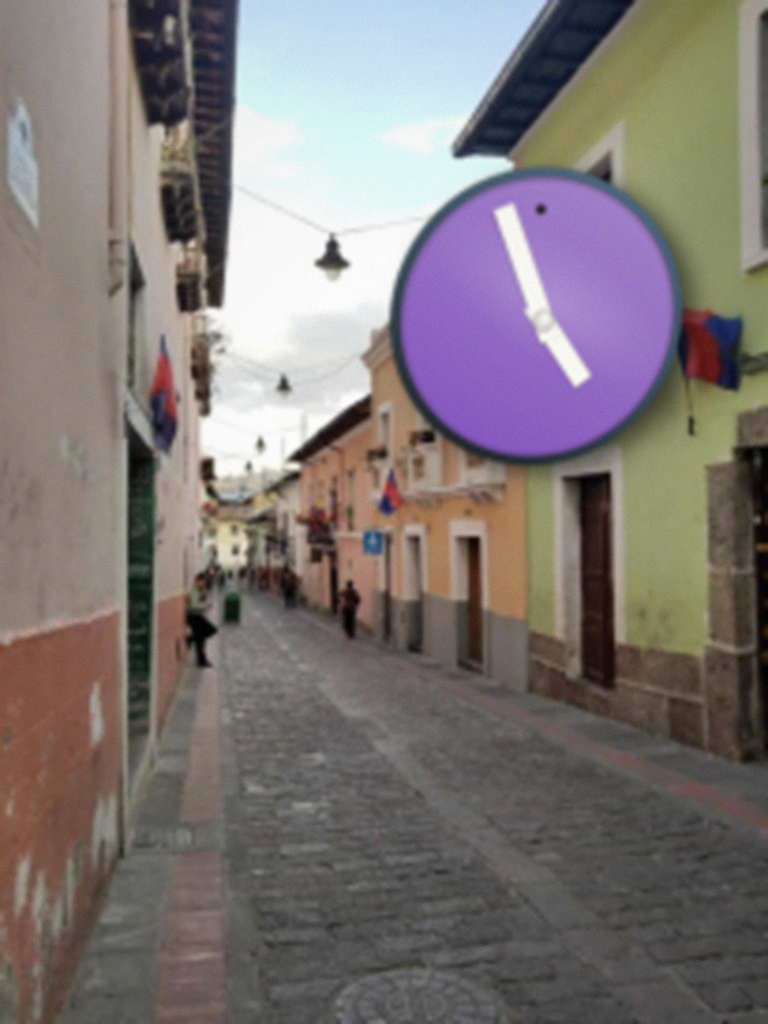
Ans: {"hour": 4, "minute": 57}
